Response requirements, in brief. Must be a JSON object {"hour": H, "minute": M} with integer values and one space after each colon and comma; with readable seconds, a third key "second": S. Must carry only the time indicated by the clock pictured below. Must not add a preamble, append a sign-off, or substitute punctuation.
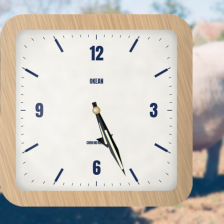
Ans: {"hour": 5, "minute": 26}
